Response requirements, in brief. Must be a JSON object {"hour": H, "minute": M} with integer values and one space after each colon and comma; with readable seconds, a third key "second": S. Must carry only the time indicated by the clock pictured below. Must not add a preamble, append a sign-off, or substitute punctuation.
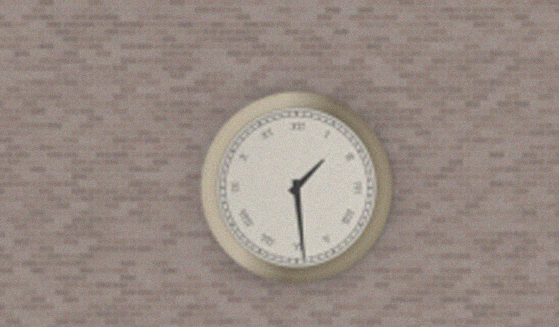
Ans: {"hour": 1, "minute": 29}
